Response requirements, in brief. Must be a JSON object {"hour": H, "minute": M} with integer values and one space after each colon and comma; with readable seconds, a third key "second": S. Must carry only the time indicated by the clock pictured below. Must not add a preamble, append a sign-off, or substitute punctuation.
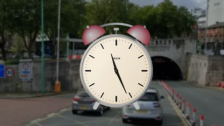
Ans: {"hour": 11, "minute": 26}
